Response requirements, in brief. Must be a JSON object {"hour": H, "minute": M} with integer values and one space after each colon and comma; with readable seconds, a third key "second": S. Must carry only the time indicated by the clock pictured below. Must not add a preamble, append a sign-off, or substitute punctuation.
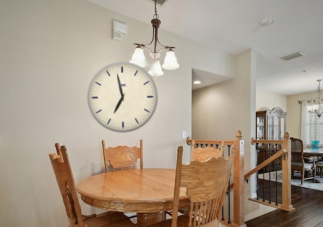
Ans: {"hour": 6, "minute": 58}
